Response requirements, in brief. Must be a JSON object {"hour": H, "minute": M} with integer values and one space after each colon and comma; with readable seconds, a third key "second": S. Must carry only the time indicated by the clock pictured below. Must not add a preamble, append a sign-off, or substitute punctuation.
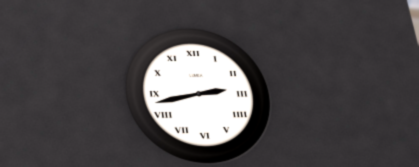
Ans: {"hour": 2, "minute": 43}
